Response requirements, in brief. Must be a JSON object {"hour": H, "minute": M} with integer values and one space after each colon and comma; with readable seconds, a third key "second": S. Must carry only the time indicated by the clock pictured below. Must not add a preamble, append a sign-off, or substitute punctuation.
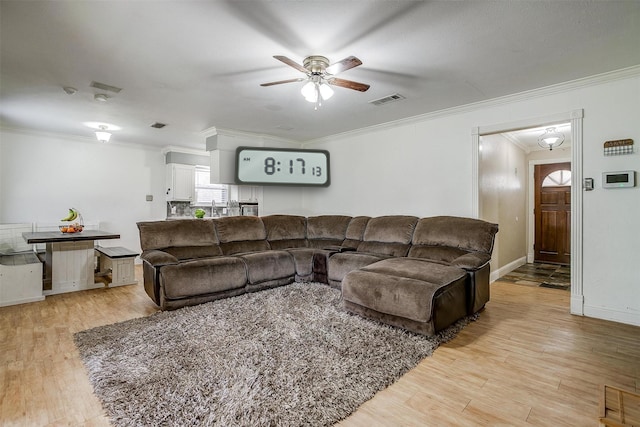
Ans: {"hour": 8, "minute": 17, "second": 13}
